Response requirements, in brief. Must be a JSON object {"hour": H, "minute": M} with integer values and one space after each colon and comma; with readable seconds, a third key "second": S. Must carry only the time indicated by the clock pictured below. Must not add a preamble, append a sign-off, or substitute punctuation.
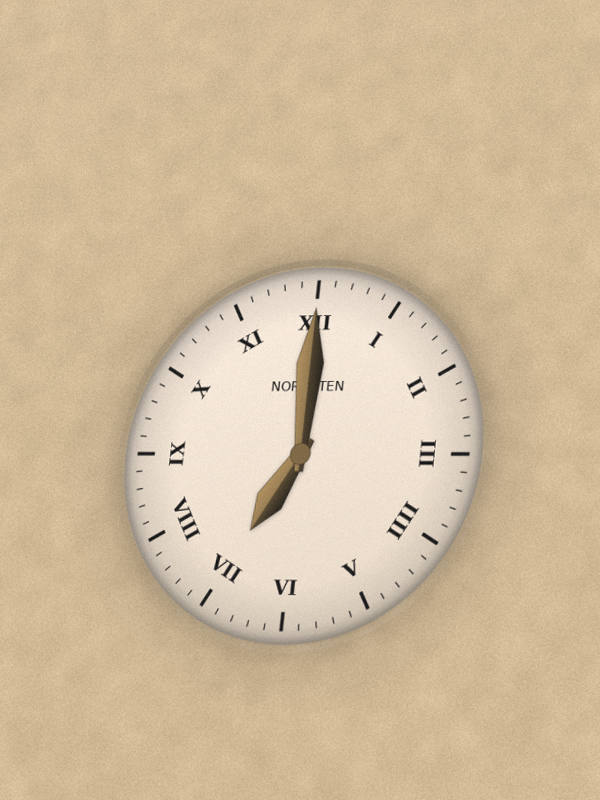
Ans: {"hour": 7, "minute": 0}
